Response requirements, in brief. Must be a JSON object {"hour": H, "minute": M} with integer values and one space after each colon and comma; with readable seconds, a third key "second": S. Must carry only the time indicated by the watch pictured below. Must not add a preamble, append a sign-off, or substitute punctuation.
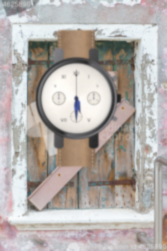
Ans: {"hour": 5, "minute": 30}
